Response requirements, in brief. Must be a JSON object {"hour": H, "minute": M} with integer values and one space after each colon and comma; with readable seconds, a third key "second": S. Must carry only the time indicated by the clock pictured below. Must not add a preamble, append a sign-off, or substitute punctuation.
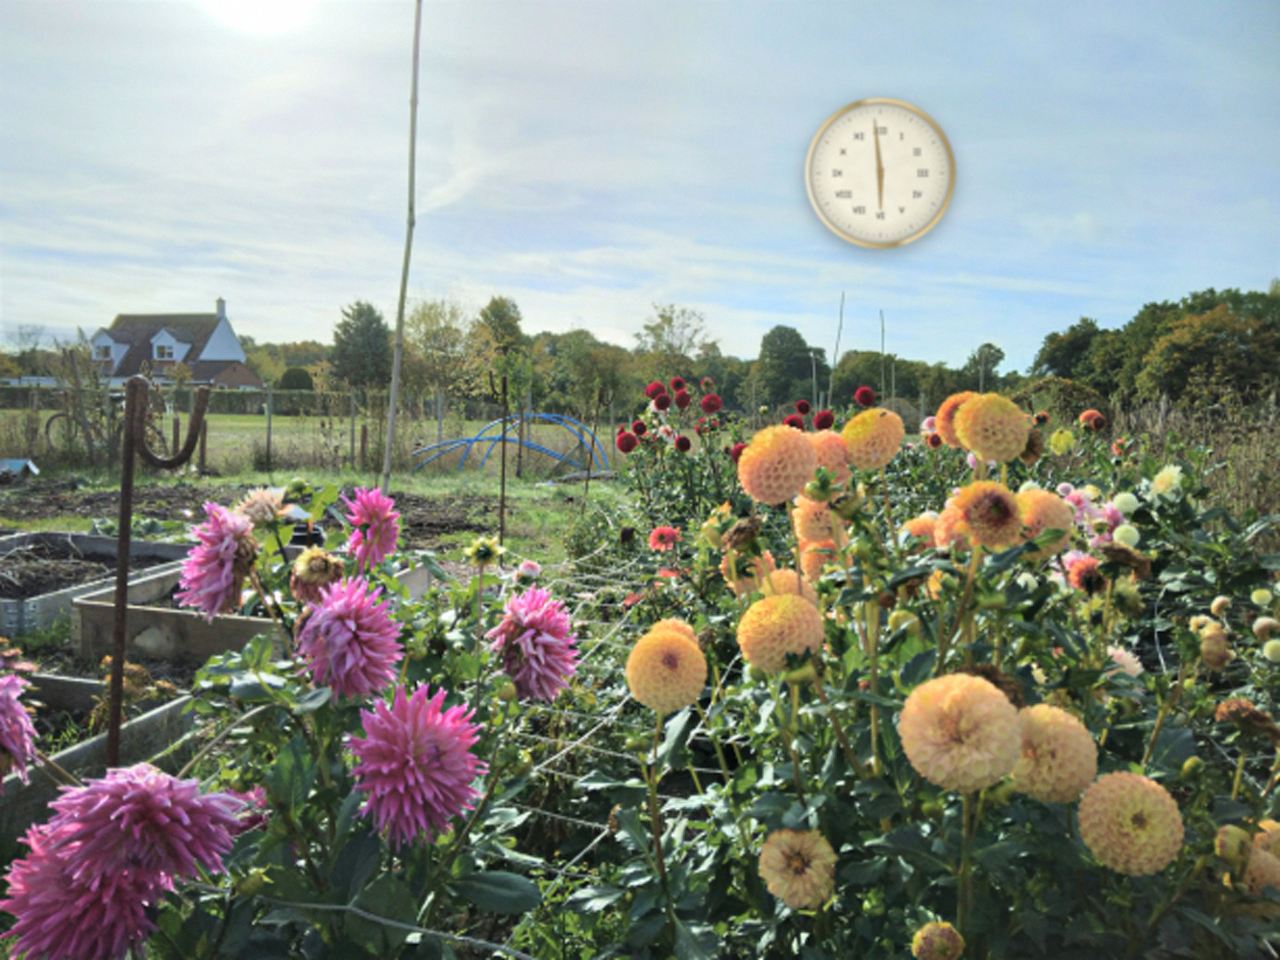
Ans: {"hour": 5, "minute": 59}
